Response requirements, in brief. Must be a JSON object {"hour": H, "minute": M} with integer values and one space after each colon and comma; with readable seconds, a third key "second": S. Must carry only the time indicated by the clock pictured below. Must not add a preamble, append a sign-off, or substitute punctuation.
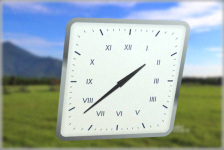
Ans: {"hour": 1, "minute": 38}
